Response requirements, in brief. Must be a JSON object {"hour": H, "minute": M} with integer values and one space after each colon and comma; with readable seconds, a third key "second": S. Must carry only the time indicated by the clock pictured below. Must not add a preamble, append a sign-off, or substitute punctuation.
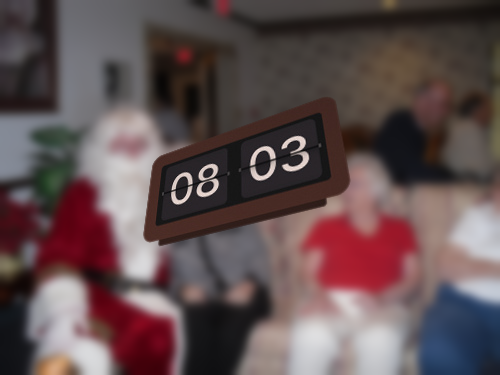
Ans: {"hour": 8, "minute": 3}
